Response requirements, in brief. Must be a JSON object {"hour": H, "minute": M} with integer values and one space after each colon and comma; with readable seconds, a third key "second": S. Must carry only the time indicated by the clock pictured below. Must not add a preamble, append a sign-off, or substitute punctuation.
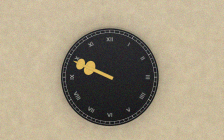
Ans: {"hour": 9, "minute": 49}
